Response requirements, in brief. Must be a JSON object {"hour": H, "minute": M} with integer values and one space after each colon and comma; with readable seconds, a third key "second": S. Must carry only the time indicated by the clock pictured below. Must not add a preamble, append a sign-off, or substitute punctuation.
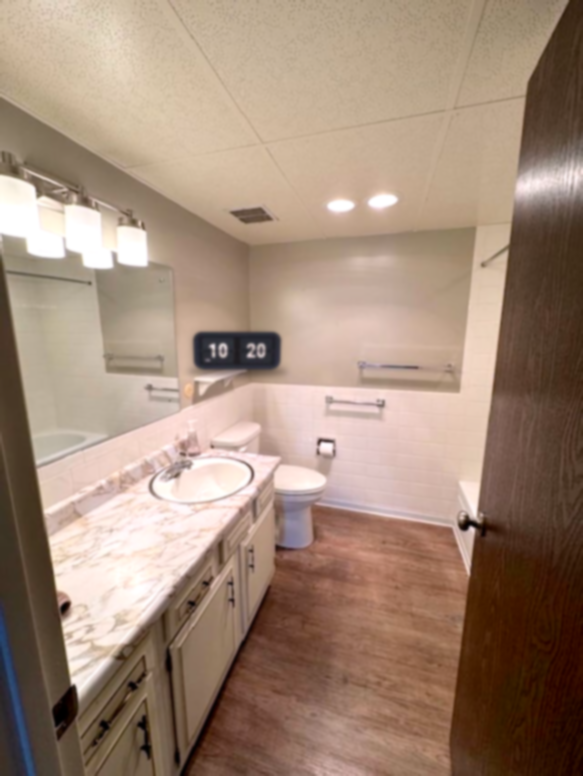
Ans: {"hour": 10, "minute": 20}
